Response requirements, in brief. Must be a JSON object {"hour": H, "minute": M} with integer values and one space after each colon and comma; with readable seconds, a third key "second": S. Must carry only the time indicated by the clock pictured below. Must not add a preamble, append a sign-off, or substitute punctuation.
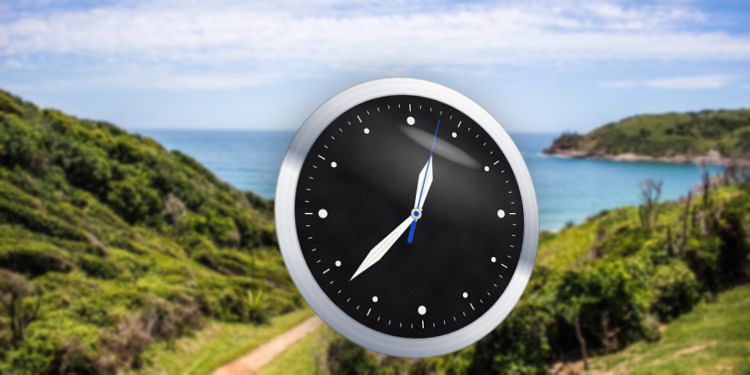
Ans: {"hour": 12, "minute": 38, "second": 3}
